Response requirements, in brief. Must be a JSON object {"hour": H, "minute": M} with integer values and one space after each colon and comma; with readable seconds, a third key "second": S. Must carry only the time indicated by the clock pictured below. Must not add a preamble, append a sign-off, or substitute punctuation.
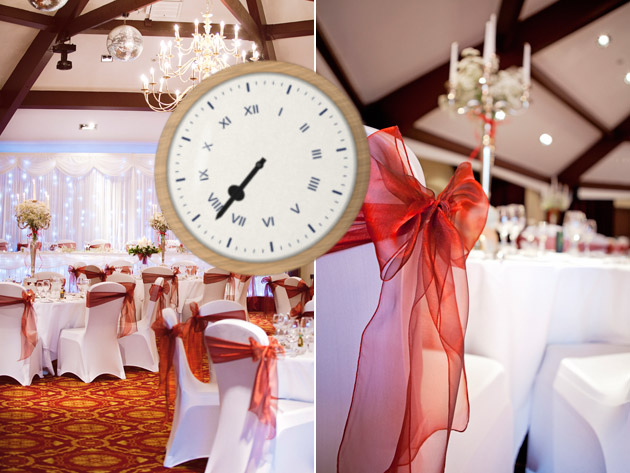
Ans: {"hour": 7, "minute": 38}
